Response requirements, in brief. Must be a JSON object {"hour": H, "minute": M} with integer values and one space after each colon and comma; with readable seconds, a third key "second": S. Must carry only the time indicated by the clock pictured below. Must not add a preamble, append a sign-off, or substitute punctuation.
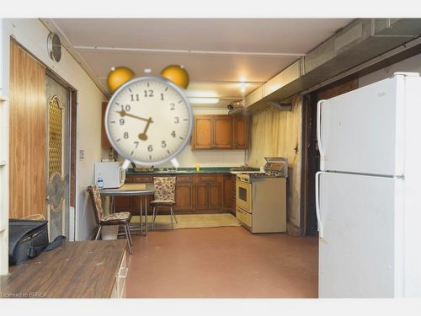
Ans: {"hour": 6, "minute": 48}
